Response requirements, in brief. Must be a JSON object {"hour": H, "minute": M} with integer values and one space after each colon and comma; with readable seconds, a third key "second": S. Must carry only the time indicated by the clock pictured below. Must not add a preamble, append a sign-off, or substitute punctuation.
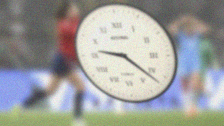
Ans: {"hour": 9, "minute": 22}
